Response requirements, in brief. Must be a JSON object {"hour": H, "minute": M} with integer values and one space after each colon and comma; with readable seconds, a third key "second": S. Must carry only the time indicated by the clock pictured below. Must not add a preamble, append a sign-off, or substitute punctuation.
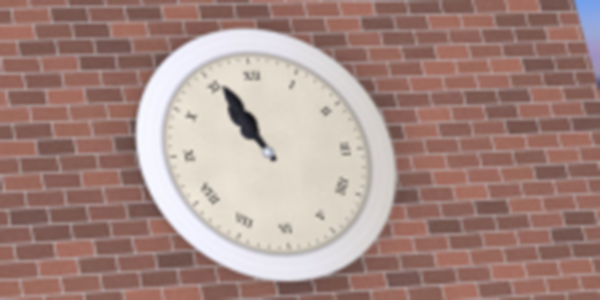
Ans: {"hour": 10, "minute": 56}
